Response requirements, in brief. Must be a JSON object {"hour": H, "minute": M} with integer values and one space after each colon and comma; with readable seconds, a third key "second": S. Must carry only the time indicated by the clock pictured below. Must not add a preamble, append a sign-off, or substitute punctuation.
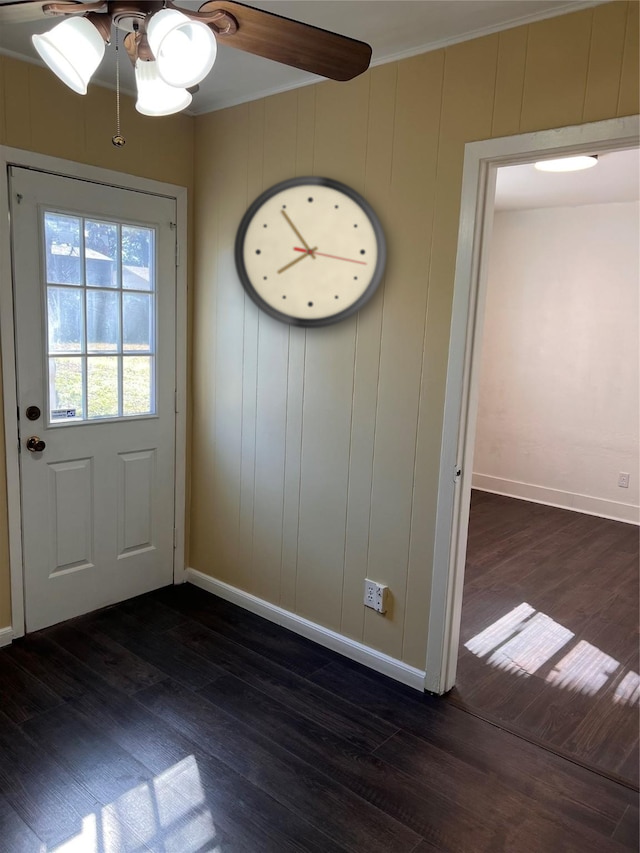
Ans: {"hour": 7, "minute": 54, "second": 17}
